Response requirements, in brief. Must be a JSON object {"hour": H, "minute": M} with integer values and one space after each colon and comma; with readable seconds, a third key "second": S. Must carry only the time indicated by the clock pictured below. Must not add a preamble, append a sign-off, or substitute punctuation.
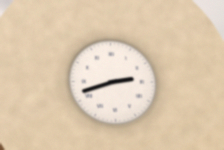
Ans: {"hour": 2, "minute": 42}
